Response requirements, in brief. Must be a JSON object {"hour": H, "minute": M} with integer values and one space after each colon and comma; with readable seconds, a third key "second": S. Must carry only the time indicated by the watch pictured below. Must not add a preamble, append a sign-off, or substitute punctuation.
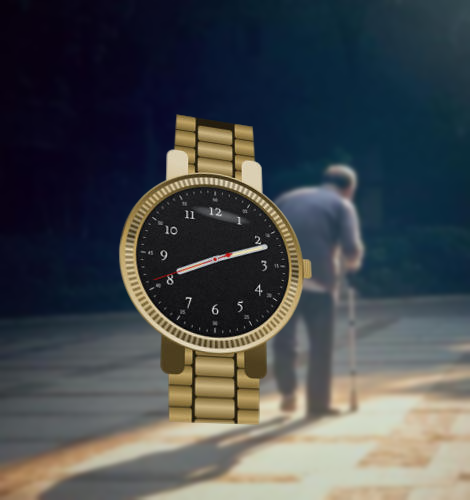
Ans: {"hour": 8, "minute": 11, "second": 41}
